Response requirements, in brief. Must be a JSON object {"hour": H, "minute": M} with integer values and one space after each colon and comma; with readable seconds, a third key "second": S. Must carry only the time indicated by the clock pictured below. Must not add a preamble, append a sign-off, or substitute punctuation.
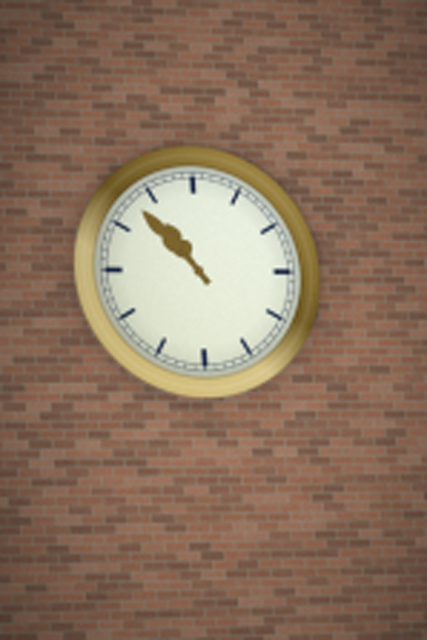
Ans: {"hour": 10, "minute": 53}
